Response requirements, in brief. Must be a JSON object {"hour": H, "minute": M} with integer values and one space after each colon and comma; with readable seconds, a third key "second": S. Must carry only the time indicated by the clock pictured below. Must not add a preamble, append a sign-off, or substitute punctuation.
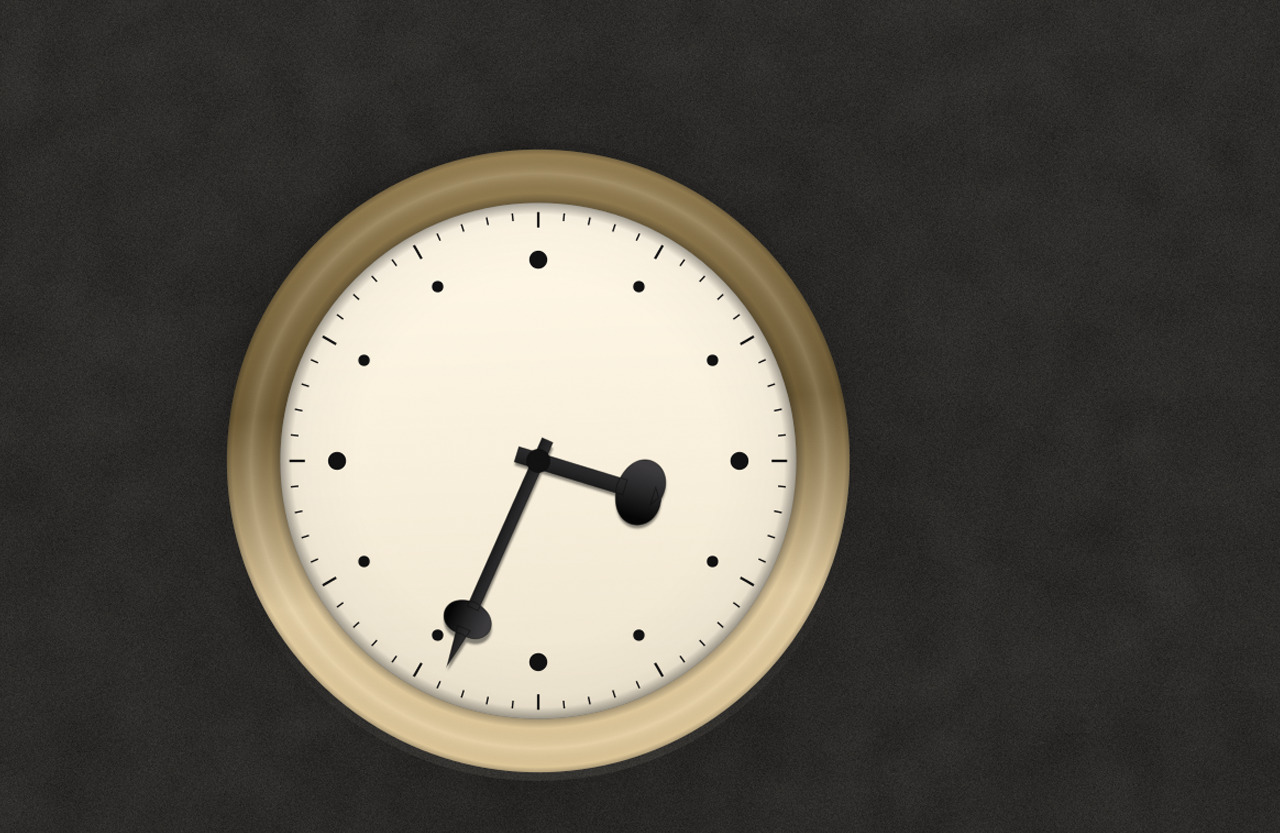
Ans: {"hour": 3, "minute": 34}
